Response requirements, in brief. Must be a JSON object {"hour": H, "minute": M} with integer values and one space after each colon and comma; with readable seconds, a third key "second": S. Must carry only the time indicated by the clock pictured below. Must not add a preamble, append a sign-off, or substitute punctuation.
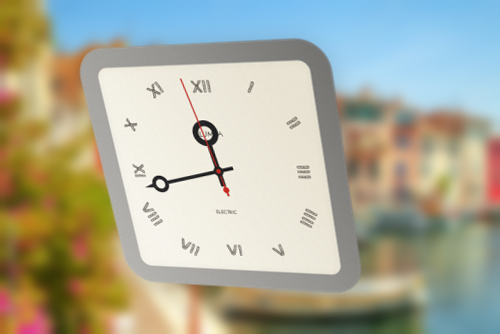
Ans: {"hour": 11, "minute": 42, "second": 58}
